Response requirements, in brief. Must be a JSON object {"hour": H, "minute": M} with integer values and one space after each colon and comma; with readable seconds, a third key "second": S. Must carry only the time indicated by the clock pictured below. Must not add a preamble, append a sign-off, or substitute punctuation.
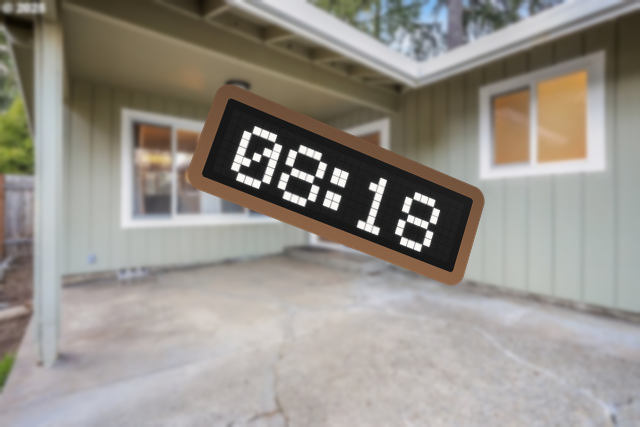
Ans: {"hour": 8, "minute": 18}
